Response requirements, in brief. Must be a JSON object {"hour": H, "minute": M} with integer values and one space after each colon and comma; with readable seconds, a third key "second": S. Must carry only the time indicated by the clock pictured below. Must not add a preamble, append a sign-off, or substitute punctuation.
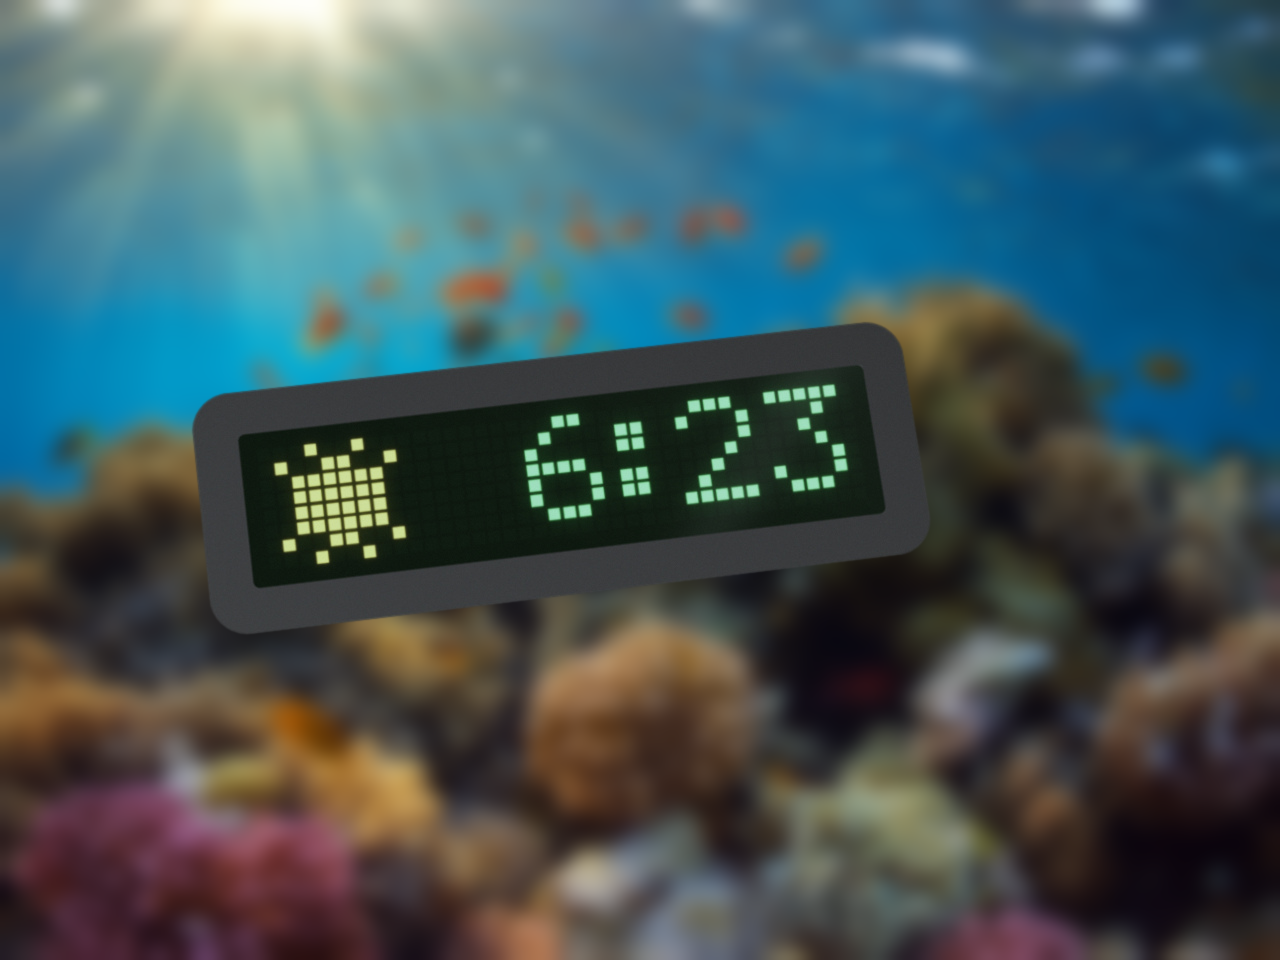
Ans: {"hour": 6, "minute": 23}
